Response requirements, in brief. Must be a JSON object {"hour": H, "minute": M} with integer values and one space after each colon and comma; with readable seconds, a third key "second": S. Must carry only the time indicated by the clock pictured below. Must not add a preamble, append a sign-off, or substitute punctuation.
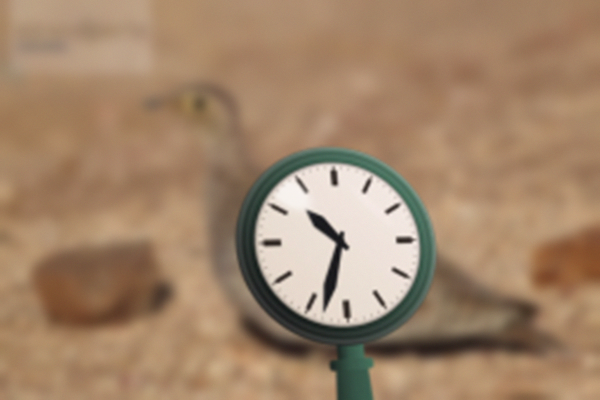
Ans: {"hour": 10, "minute": 33}
